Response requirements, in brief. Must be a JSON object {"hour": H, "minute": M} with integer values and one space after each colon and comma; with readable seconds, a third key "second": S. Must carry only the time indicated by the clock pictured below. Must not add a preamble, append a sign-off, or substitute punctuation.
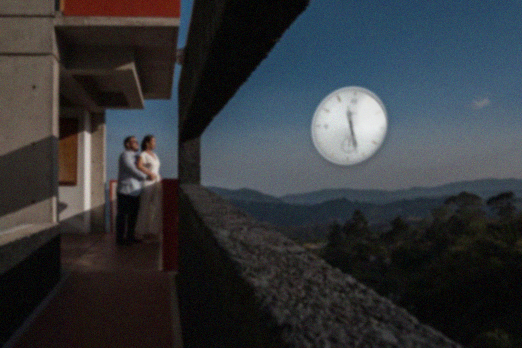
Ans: {"hour": 11, "minute": 27}
